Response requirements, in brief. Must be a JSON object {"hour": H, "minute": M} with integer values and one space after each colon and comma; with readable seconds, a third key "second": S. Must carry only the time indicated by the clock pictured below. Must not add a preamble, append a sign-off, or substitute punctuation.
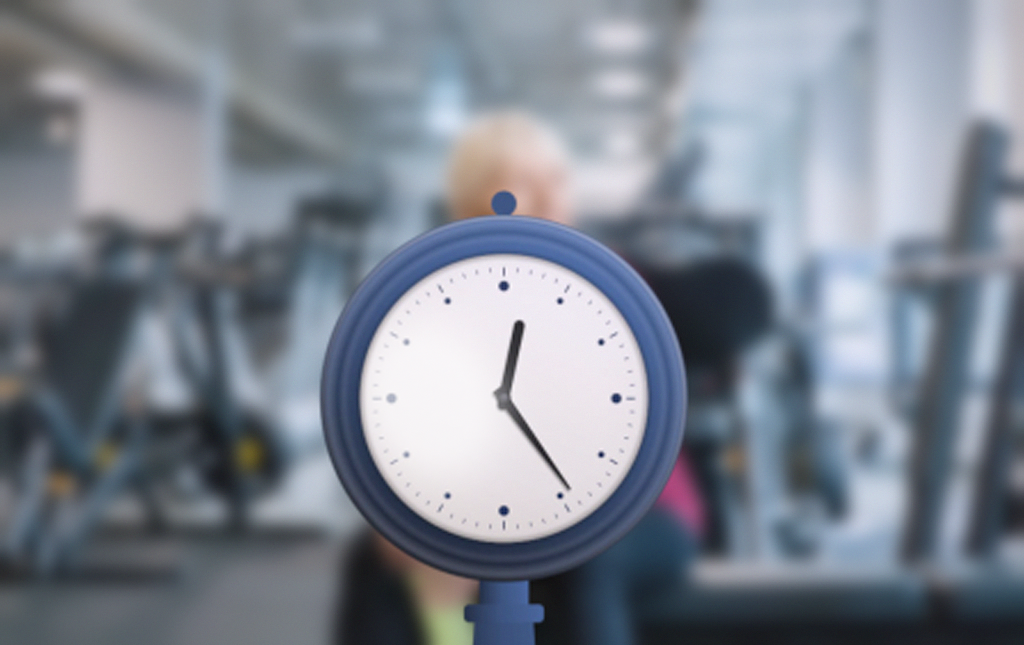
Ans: {"hour": 12, "minute": 24}
